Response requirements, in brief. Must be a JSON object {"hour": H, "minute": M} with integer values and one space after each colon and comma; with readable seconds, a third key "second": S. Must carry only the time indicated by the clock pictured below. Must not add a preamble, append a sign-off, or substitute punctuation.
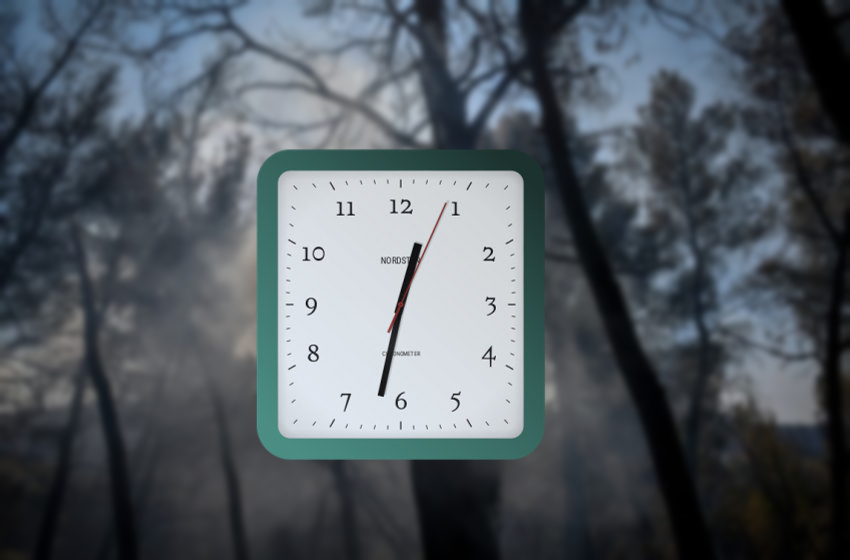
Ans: {"hour": 12, "minute": 32, "second": 4}
